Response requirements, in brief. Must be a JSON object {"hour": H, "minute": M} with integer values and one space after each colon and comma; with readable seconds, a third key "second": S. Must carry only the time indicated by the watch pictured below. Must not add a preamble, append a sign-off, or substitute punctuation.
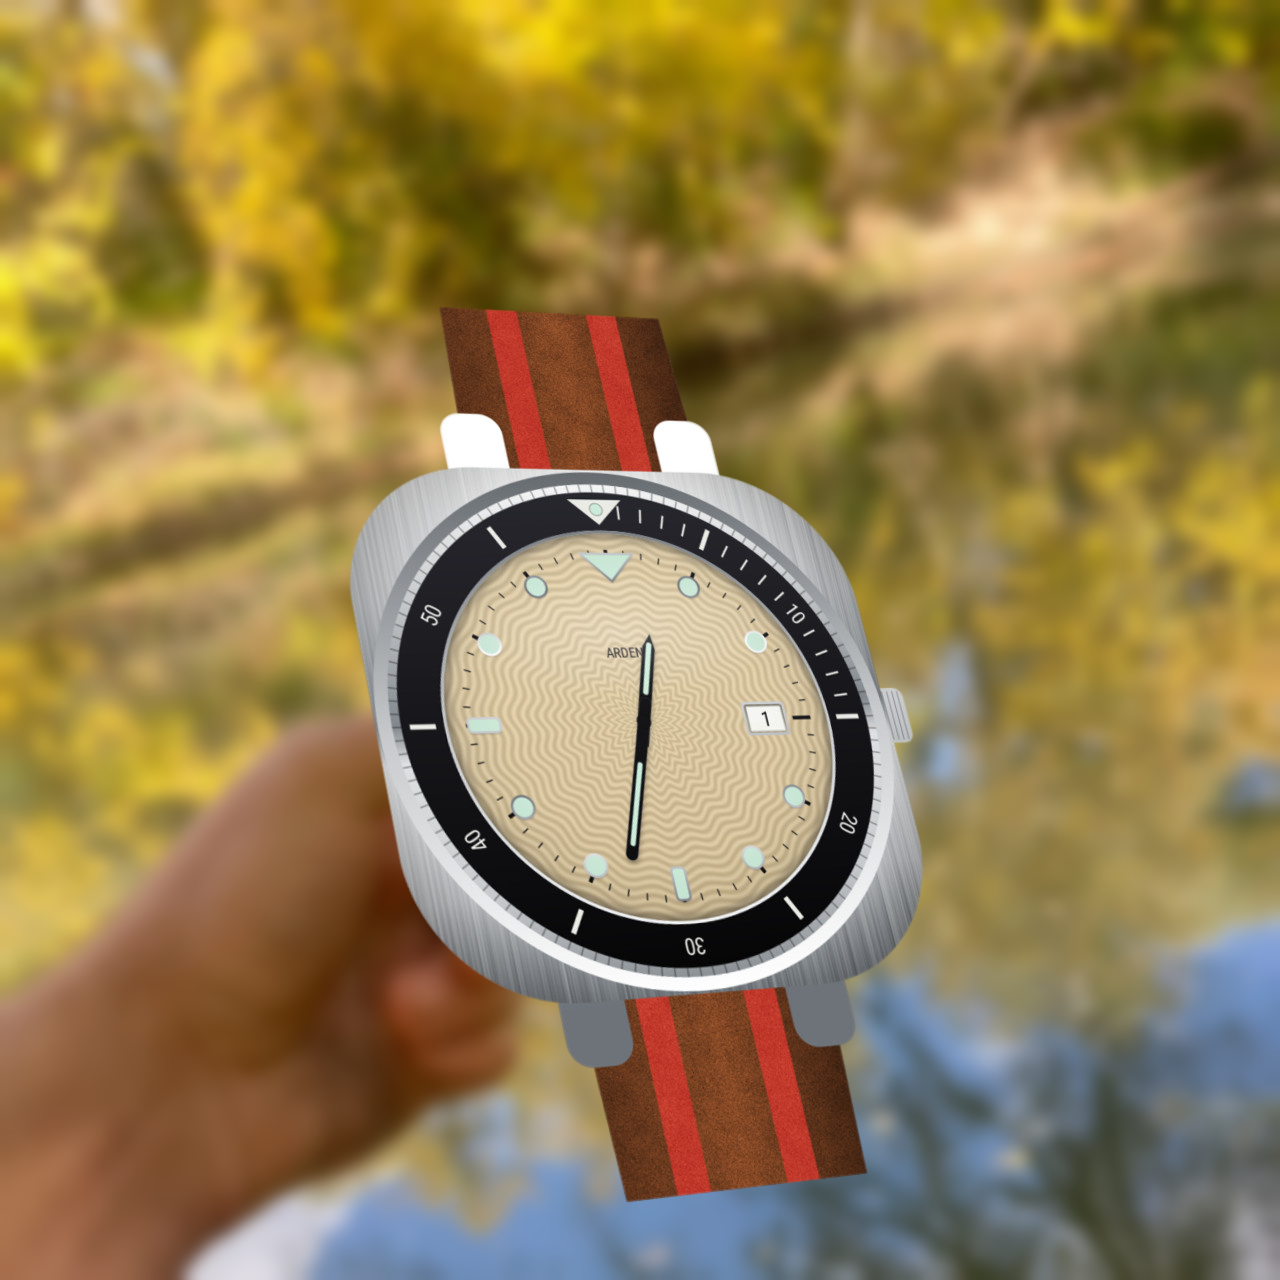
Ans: {"hour": 12, "minute": 33}
